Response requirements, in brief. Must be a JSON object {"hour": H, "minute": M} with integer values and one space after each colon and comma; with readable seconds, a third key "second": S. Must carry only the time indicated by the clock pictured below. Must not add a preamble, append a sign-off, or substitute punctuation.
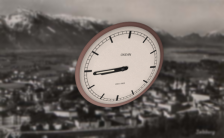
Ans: {"hour": 8, "minute": 44}
